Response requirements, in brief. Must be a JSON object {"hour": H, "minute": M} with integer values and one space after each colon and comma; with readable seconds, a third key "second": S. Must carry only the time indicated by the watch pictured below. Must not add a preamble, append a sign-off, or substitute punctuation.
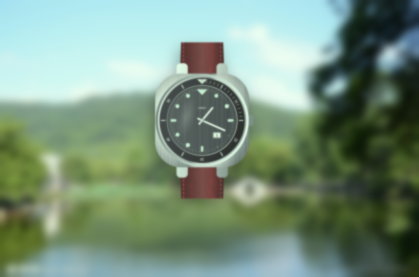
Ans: {"hour": 1, "minute": 19}
